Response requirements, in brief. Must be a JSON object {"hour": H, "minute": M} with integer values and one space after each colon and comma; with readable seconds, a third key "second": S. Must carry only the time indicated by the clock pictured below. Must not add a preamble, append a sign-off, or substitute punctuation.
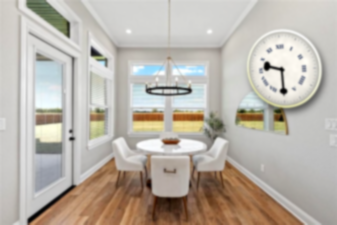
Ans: {"hour": 9, "minute": 30}
